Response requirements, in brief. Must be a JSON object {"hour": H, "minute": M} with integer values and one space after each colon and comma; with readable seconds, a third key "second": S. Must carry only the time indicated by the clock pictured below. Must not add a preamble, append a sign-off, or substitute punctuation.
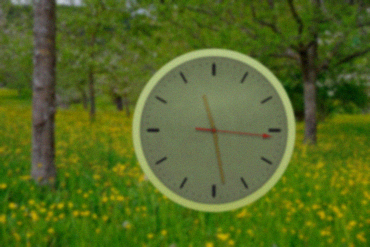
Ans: {"hour": 11, "minute": 28, "second": 16}
